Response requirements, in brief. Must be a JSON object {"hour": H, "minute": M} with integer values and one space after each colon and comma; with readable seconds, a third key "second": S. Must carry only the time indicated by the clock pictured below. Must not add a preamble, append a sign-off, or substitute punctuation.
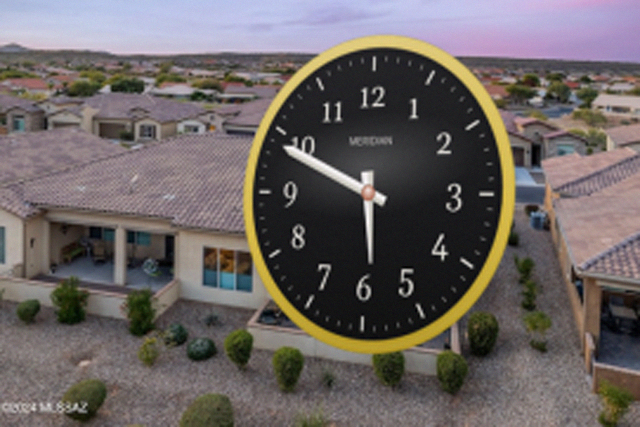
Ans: {"hour": 5, "minute": 49}
